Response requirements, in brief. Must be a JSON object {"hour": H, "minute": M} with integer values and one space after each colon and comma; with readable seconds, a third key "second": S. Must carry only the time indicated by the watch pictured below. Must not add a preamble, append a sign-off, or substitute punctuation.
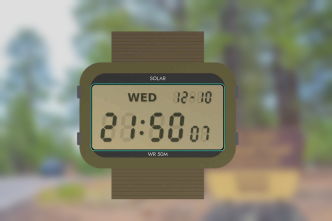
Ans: {"hour": 21, "minute": 50, "second": 7}
